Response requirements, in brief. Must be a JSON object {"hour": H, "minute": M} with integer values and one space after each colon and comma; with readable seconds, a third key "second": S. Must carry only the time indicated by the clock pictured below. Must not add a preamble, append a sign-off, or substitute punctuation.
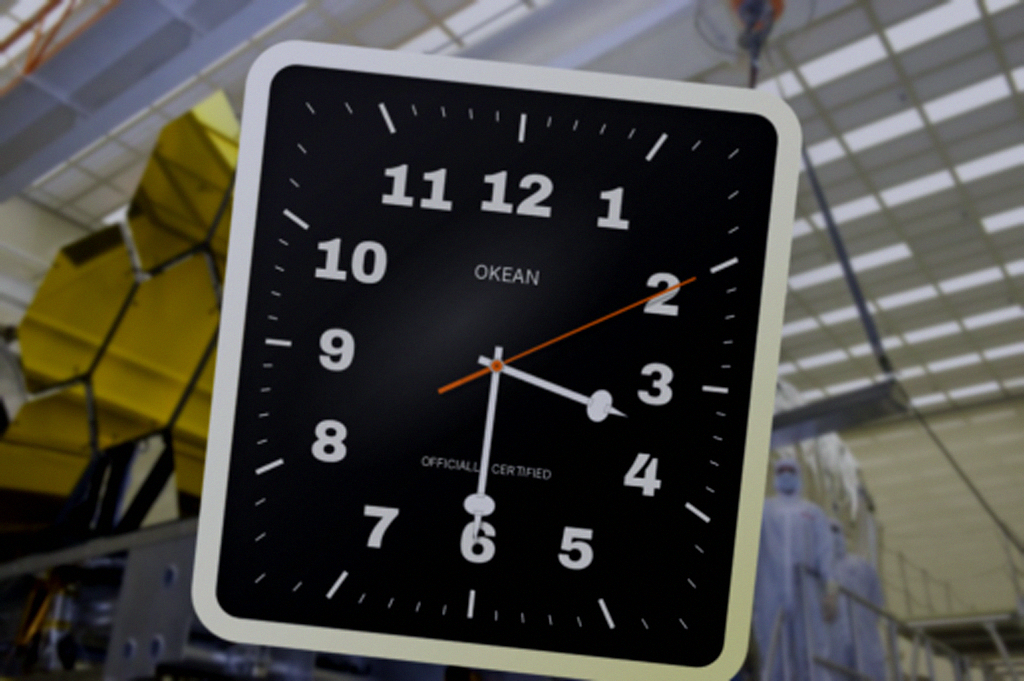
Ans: {"hour": 3, "minute": 30, "second": 10}
